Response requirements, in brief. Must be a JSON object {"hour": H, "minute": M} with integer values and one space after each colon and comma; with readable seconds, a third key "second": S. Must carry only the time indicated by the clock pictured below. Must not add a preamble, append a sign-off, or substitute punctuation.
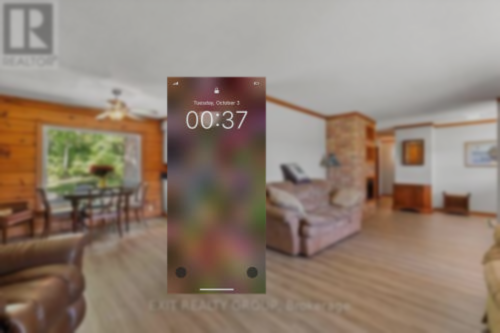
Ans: {"hour": 0, "minute": 37}
